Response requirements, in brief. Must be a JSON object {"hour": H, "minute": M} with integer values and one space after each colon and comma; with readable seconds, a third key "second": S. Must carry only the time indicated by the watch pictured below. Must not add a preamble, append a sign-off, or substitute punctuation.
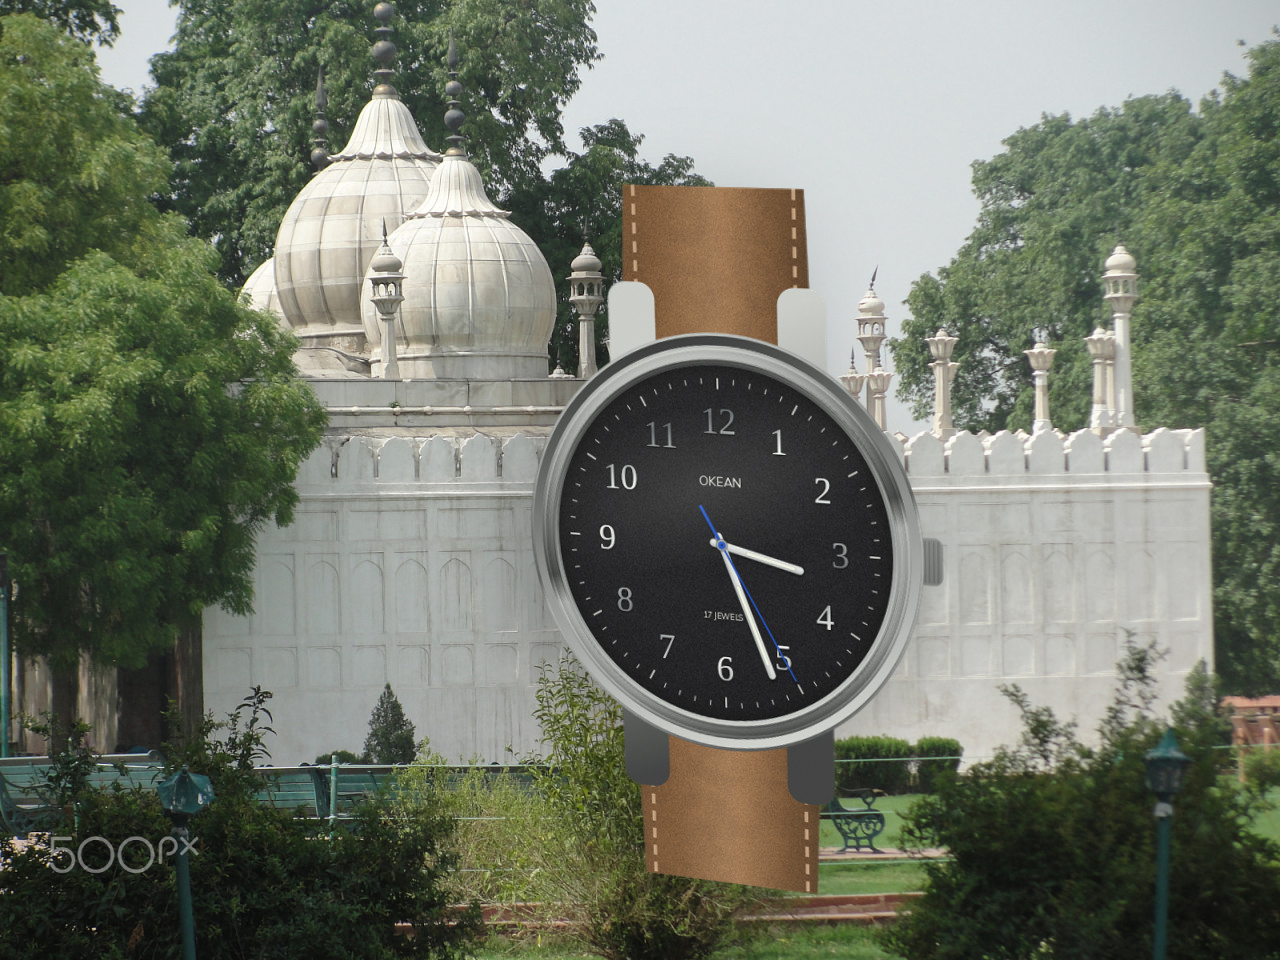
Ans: {"hour": 3, "minute": 26, "second": 25}
